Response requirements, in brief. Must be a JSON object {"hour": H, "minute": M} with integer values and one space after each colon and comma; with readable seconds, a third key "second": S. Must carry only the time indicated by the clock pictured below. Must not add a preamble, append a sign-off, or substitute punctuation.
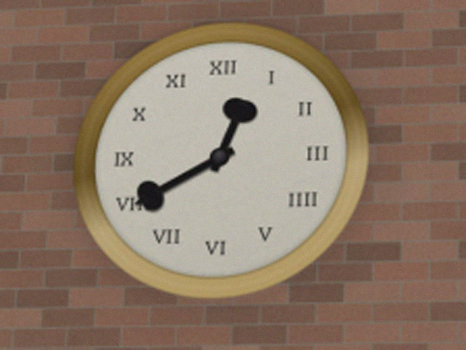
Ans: {"hour": 12, "minute": 40}
